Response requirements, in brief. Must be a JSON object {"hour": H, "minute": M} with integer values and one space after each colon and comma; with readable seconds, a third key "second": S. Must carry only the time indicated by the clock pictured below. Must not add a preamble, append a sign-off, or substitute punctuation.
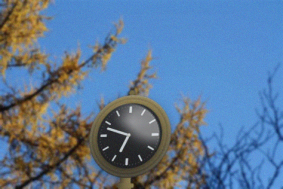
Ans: {"hour": 6, "minute": 48}
